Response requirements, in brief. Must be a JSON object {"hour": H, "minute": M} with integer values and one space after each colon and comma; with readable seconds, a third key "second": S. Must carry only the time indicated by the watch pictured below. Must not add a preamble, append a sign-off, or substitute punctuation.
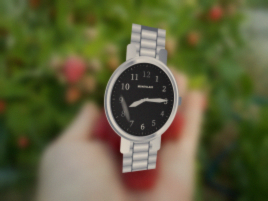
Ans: {"hour": 8, "minute": 15}
